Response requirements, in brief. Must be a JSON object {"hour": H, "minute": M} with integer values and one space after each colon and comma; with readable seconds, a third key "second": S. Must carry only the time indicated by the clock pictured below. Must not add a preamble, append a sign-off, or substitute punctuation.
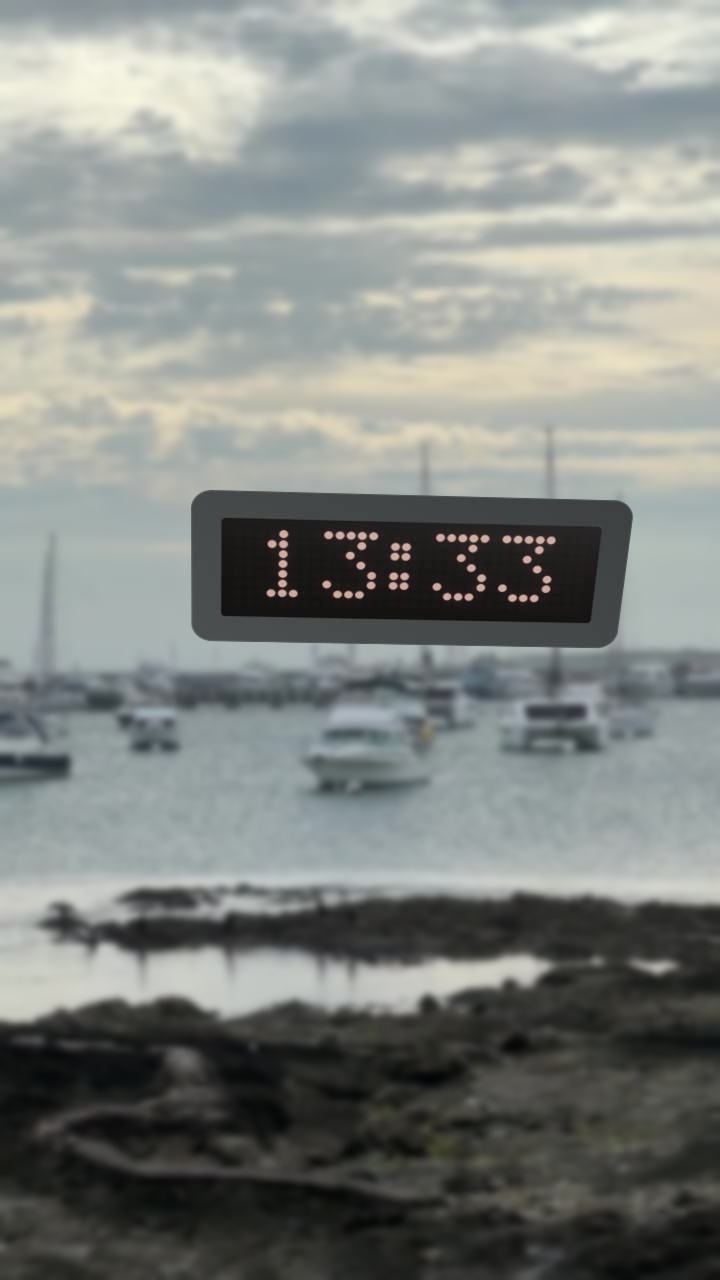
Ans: {"hour": 13, "minute": 33}
